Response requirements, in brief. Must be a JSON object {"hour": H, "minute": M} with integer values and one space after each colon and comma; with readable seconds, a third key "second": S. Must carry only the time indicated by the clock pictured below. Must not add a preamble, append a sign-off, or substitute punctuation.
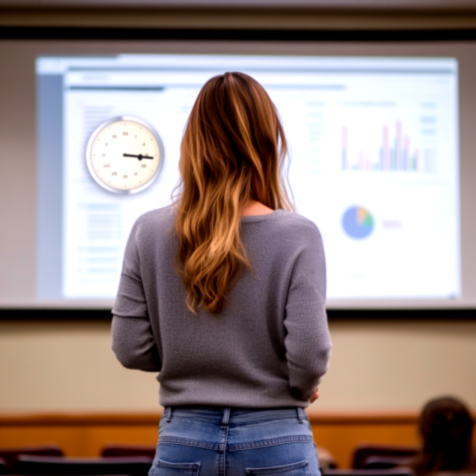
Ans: {"hour": 3, "minute": 16}
